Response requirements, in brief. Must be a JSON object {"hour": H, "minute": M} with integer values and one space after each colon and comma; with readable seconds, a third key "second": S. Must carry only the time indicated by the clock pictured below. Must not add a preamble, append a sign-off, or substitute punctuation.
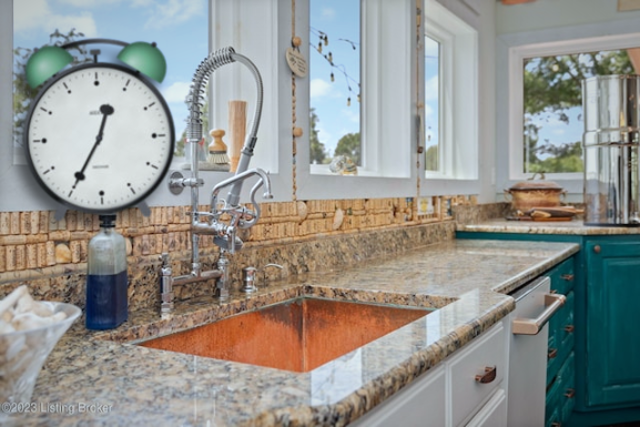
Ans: {"hour": 12, "minute": 35}
